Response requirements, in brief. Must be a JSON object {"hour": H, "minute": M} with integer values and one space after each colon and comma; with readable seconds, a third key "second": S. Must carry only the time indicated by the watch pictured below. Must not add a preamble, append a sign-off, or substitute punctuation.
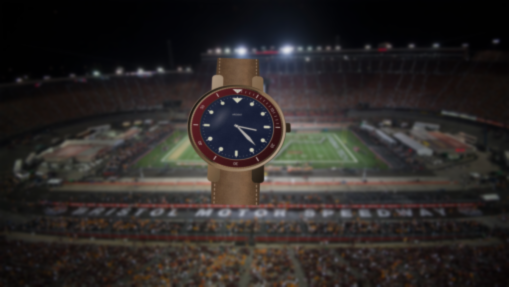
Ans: {"hour": 3, "minute": 23}
